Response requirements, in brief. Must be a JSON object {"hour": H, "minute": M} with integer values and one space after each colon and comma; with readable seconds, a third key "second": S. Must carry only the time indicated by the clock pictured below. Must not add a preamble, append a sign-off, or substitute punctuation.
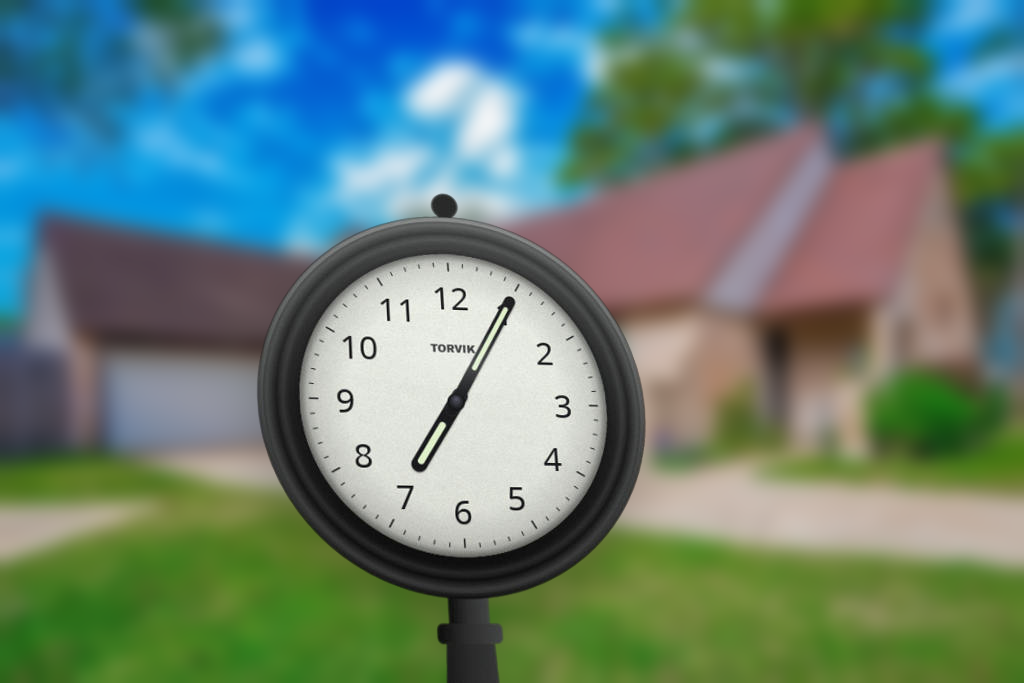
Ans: {"hour": 7, "minute": 5}
